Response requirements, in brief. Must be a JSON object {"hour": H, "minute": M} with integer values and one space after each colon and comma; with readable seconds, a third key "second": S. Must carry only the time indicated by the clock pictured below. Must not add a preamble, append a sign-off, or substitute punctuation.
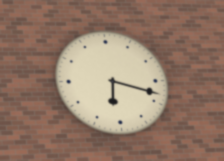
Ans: {"hour": 6, "minute": 18}
